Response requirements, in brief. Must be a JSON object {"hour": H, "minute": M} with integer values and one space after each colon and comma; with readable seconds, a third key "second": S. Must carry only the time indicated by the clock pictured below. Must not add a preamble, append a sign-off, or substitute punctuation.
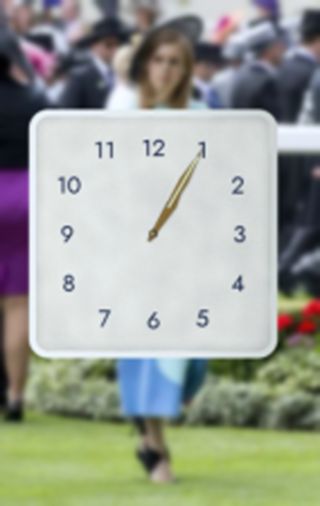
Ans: {"hour": 1, "minute": 5}
